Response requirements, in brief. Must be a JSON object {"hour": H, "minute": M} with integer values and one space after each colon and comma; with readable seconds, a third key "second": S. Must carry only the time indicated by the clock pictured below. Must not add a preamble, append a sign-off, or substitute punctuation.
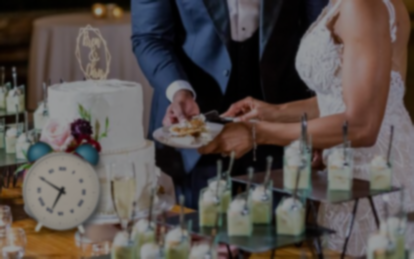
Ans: {"hour": 6, "minute": 50}
